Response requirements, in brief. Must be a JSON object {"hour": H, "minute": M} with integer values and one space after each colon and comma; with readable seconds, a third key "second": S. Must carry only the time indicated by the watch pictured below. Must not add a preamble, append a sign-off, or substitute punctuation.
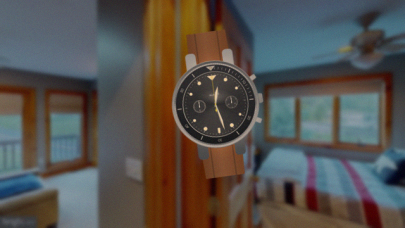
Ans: {"hour": 12, "minute": 28}
